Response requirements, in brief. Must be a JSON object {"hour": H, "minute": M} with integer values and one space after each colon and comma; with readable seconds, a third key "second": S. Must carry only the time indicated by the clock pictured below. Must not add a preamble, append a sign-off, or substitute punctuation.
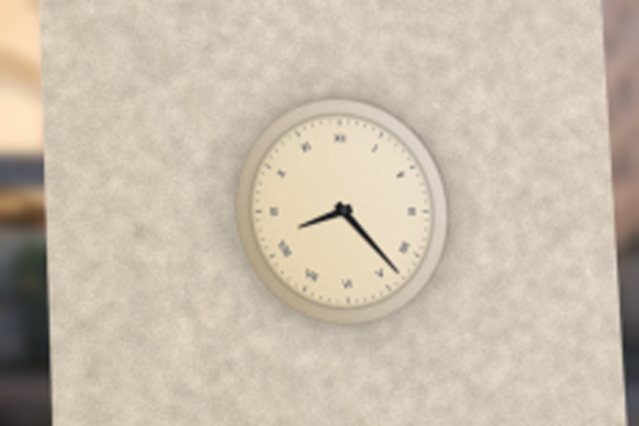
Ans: {"hour": 8, "minute": 23}
